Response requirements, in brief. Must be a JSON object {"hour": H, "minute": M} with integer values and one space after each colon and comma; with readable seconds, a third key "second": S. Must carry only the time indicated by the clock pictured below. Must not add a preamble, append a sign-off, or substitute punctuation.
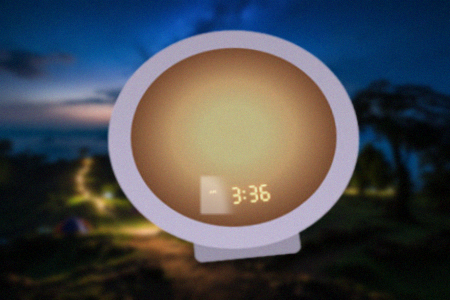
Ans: {"hour": 3, "minute": 36}
